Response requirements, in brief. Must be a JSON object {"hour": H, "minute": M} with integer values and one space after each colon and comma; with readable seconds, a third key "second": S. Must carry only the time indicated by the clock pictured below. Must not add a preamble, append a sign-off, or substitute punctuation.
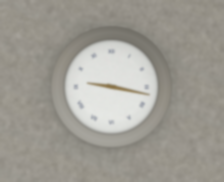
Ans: {"hour": 9, "minute": 17}
